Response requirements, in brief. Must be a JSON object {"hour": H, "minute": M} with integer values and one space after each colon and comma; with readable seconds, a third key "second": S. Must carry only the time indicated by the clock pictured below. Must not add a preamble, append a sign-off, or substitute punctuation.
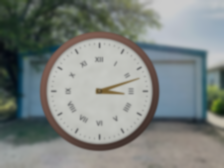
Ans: {"hour": 3, "minute": 12}
